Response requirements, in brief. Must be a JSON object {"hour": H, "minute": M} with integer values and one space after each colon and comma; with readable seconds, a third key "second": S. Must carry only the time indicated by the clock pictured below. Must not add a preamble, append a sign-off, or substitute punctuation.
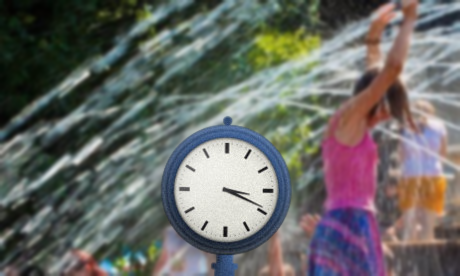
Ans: {"hour": 3, "minute": 19}
